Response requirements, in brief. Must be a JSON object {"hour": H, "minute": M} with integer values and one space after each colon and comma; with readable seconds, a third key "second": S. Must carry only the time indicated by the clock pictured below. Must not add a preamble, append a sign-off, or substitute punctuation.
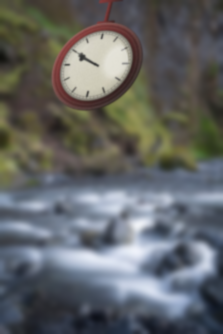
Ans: {"hour": 9, "minute": 50}
